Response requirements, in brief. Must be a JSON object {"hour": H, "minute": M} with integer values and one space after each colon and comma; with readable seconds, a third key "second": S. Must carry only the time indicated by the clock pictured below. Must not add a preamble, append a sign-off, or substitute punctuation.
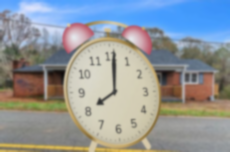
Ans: {"hour": 8, "minute": 1}
